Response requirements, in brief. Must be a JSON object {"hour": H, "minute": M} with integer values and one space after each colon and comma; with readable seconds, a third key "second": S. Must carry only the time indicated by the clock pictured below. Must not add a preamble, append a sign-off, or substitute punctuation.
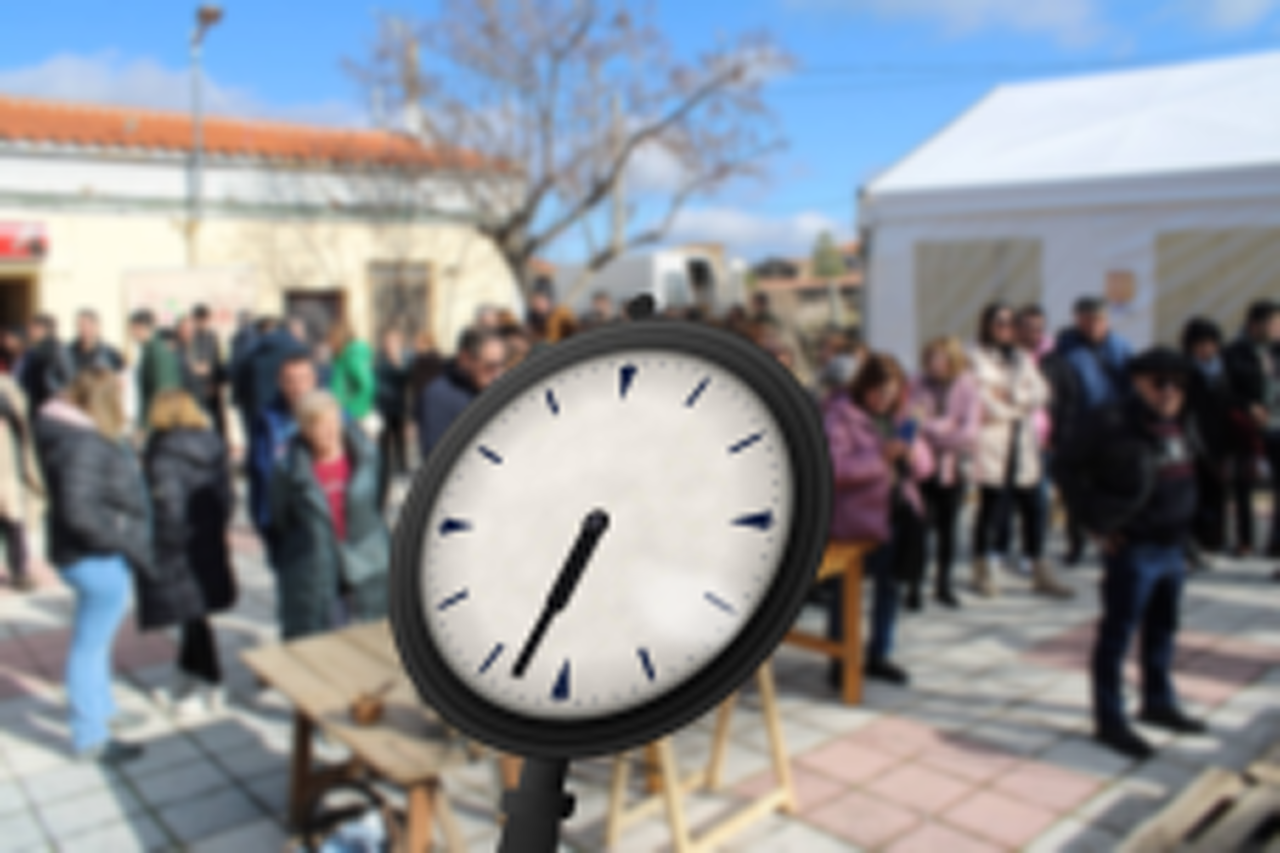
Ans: {"hour": 6, "minute": 33}
